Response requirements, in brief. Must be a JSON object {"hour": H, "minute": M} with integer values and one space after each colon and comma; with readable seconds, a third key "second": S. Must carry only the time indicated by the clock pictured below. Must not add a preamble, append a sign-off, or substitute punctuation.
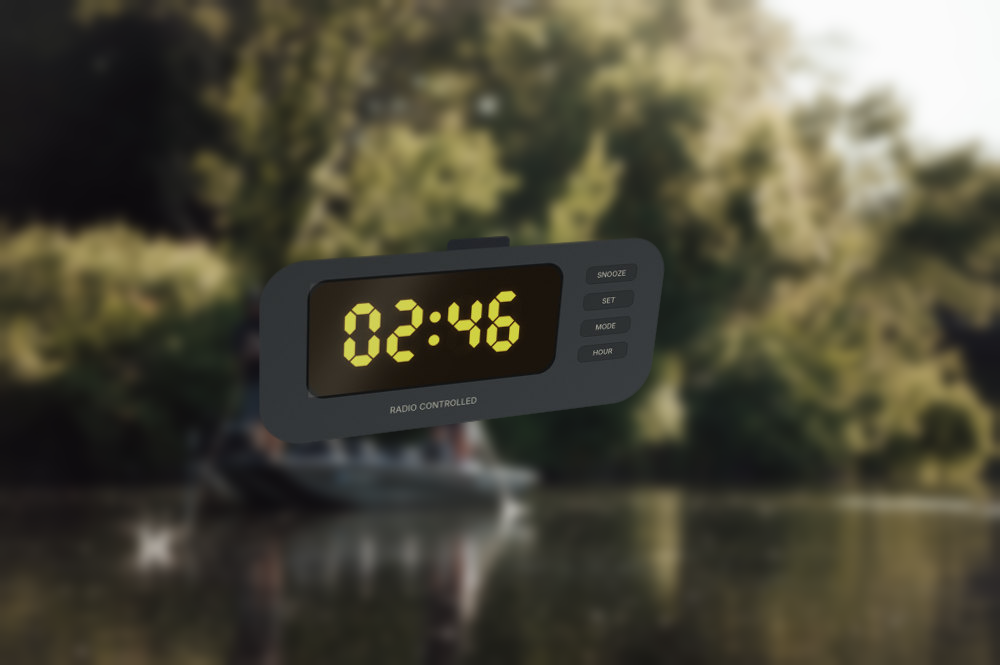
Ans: {"hour": 2, "minute": 46}
